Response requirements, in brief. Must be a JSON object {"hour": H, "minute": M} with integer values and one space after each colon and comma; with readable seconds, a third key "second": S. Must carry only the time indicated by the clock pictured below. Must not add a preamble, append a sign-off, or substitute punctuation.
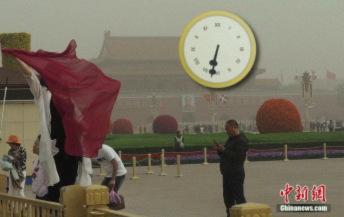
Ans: {"hour": 6, "minute": 32}
